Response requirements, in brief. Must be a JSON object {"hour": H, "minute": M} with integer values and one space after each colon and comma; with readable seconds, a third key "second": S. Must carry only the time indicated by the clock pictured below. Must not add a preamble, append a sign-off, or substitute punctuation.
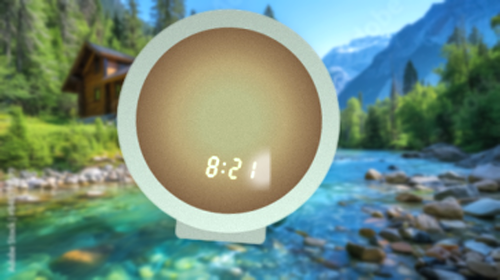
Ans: {"hour": 8, "minute": 21}
